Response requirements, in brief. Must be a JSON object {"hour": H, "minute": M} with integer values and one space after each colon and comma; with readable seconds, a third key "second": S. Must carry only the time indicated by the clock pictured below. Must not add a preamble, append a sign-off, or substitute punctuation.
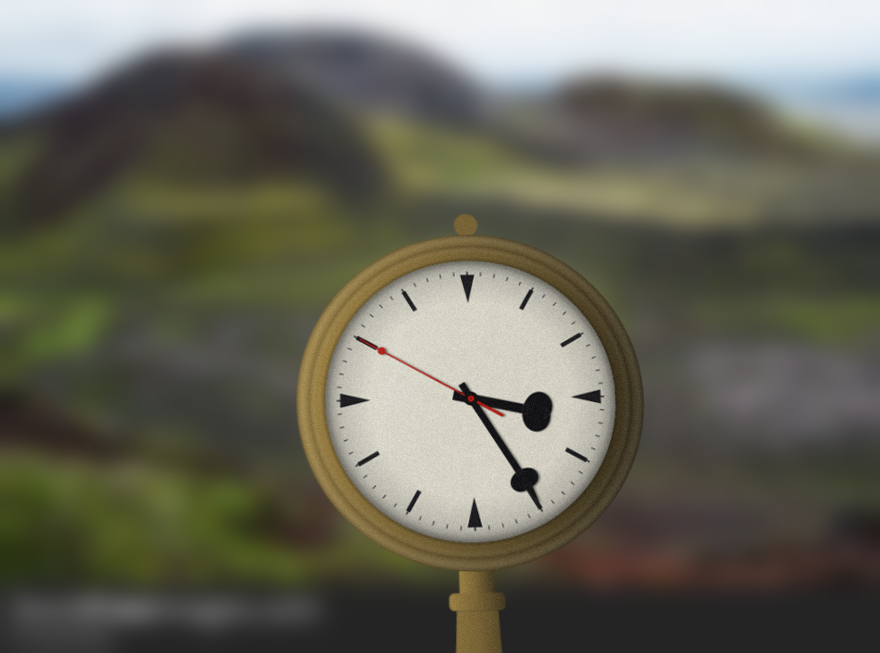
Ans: {"hour": 3, "minute": 24, "second": 50}
